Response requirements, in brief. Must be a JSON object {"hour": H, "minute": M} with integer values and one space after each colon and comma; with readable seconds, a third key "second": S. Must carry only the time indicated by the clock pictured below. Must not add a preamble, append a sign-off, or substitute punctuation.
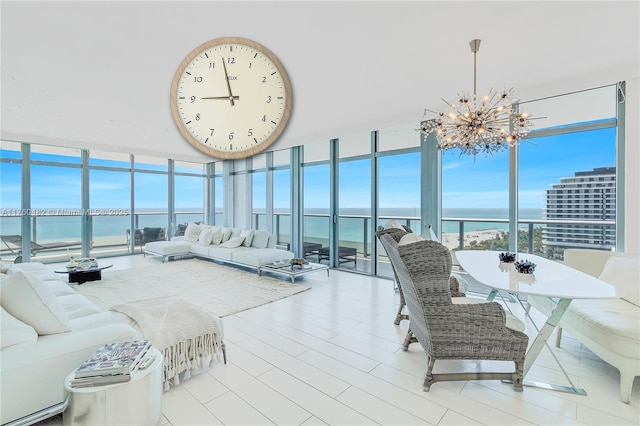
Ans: {"hour": 8, "minute": 58}
